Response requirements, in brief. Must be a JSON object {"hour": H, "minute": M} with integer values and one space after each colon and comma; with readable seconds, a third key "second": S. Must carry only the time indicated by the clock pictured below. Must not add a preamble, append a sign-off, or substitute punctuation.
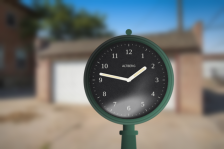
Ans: {"hour": 1, "minute": 47}
